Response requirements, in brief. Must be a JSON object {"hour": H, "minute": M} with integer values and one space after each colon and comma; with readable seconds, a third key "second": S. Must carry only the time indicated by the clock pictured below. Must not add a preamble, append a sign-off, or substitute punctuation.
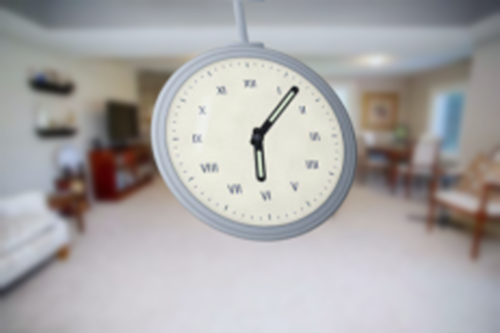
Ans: {"hour": 6, "minute": 7}
